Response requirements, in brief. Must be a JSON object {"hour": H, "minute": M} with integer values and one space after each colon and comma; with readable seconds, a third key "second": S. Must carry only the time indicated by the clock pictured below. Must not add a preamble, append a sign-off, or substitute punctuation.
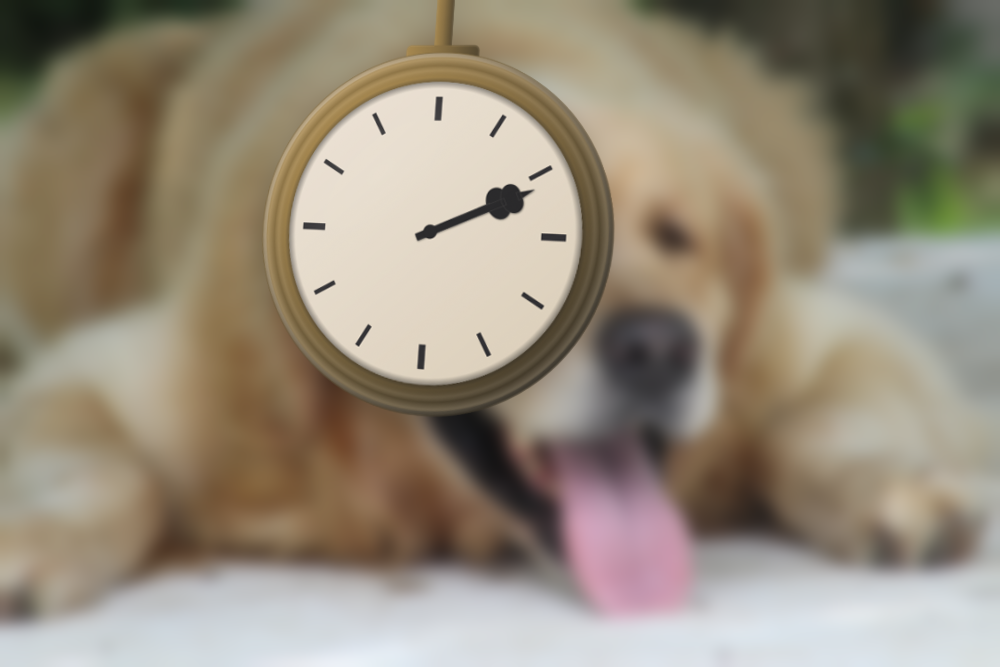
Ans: {"hour": 2, "minute": 11}
